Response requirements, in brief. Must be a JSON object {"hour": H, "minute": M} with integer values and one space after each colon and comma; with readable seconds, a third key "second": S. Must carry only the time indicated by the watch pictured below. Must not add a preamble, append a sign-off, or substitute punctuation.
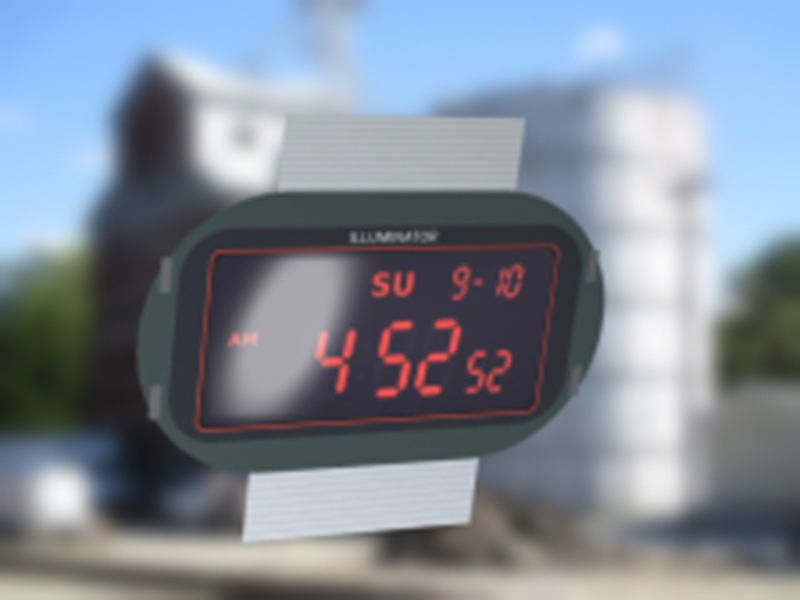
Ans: {"hour": 4, "minute": 52, "second": 52}
